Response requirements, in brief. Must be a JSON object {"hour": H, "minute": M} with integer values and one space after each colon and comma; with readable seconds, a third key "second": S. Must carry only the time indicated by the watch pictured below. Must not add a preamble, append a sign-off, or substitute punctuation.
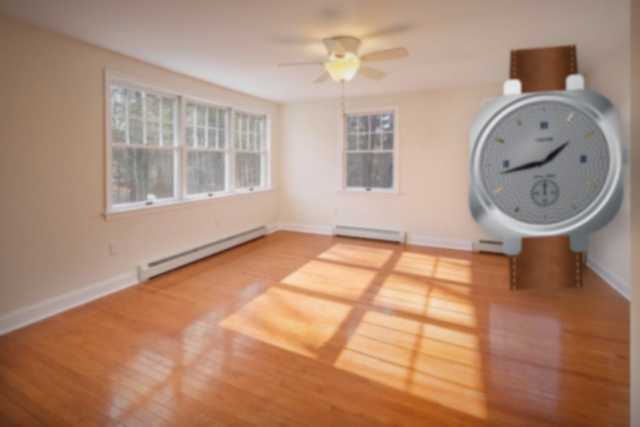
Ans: {"hour": 1, "minute": 43}
